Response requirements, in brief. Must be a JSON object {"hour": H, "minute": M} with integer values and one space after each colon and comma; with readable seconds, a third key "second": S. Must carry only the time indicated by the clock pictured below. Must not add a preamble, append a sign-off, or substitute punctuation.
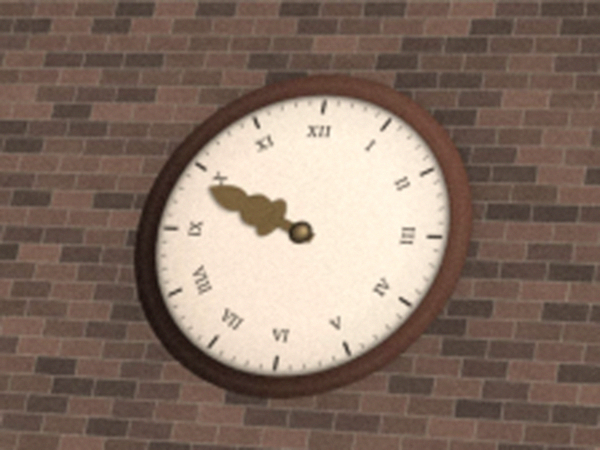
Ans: {"hour": 9, "minute": 49}
